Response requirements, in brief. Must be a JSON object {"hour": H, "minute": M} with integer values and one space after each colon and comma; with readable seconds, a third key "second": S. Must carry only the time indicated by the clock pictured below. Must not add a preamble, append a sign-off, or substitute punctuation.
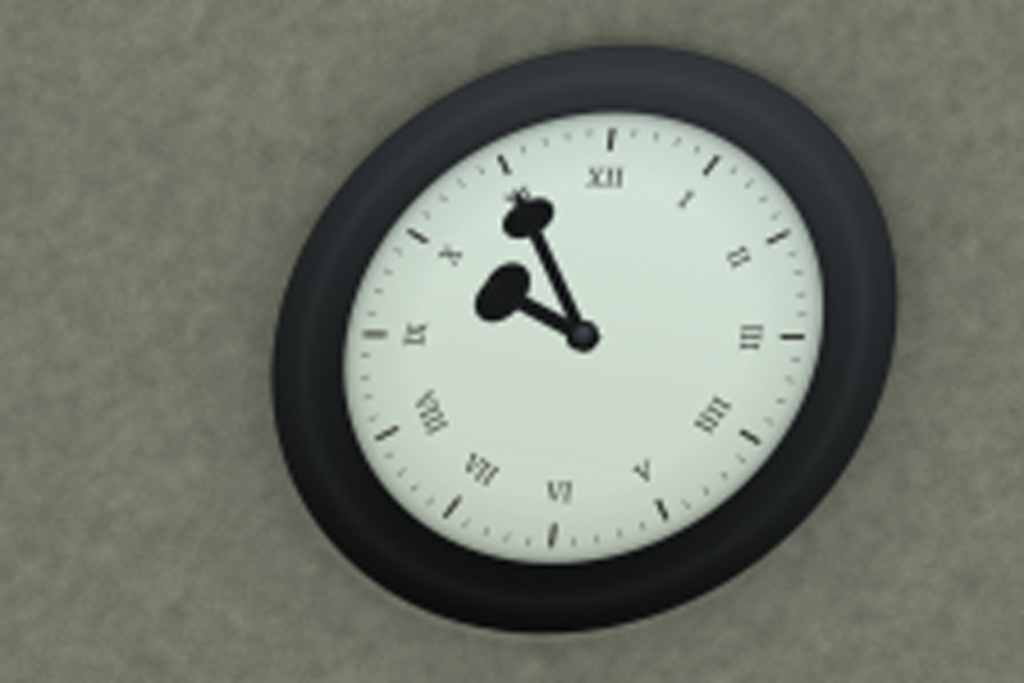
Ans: {"hour": 9, "minute": 55}
